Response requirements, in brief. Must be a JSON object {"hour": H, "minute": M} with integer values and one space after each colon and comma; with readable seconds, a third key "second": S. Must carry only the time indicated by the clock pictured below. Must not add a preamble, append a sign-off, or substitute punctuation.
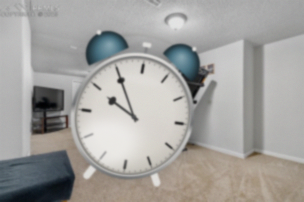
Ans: {"hour": 9, "minute": 55}
